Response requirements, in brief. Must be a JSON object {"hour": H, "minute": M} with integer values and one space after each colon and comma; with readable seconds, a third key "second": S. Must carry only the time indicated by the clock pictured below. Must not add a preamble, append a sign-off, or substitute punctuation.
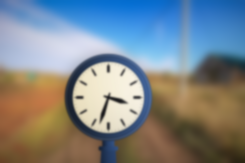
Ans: {"hour": 3, "minute": 33}
